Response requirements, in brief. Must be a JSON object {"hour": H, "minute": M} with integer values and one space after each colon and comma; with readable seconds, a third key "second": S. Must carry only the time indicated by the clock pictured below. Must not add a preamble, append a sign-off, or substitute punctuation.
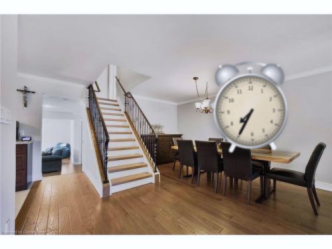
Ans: {"hour": 7, "minute": 35}
